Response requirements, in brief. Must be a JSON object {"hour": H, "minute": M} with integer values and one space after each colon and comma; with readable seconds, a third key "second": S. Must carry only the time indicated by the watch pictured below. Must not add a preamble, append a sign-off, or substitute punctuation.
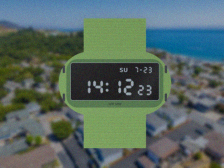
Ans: {"hour": 14, "minute": 12, "second": 23}
